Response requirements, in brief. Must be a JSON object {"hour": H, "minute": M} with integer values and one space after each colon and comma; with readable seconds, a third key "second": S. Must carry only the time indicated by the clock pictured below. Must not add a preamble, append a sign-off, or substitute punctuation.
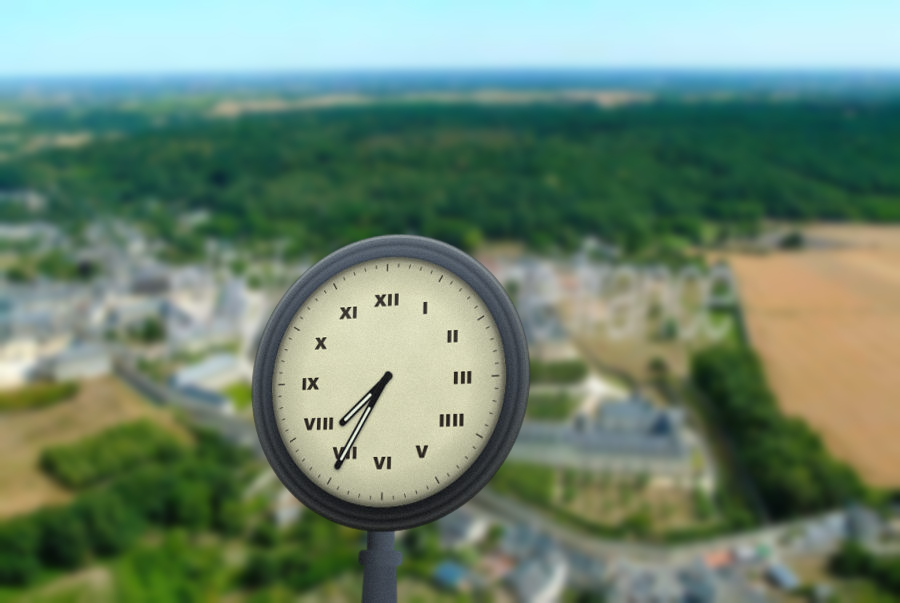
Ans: {"hour": 7, "minute": 35}
